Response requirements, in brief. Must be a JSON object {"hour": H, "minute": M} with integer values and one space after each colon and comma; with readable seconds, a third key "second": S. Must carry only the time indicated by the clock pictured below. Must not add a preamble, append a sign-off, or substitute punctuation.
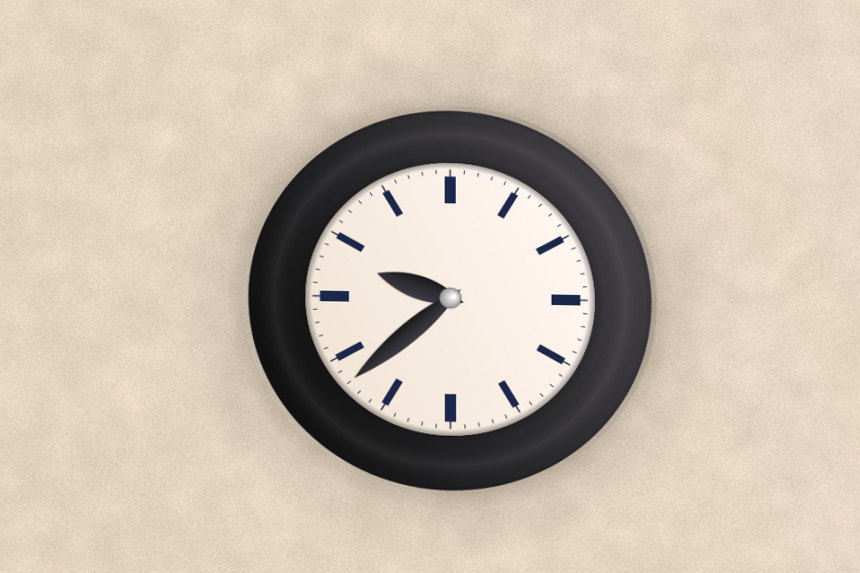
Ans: {"hour": 9, "minute": 38}
